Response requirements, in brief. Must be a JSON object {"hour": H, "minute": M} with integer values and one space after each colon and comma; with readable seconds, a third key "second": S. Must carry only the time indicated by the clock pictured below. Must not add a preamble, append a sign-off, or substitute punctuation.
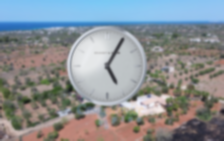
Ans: {"hour": 5, "minute": 5}
